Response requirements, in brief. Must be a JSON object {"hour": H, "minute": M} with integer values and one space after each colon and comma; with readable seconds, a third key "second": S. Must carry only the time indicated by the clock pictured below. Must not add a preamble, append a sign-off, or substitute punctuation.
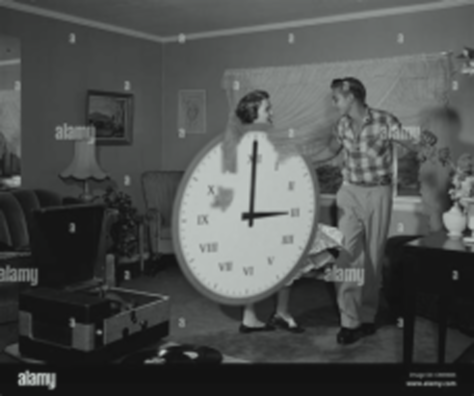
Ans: {"hour": 3, "minute": 0}
